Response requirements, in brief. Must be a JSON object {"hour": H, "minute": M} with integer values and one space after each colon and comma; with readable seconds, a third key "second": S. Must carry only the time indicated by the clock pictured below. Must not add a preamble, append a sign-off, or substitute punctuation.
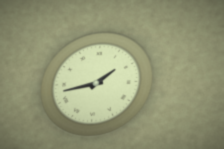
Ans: {"hour": 1, "minute": 43}
